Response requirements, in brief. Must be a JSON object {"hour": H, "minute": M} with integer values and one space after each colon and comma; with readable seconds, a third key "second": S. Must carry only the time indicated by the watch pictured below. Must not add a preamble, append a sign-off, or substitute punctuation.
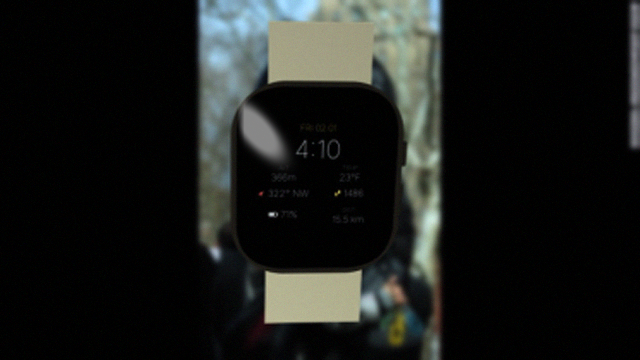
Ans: {"hour": 4, "minute": 10}
